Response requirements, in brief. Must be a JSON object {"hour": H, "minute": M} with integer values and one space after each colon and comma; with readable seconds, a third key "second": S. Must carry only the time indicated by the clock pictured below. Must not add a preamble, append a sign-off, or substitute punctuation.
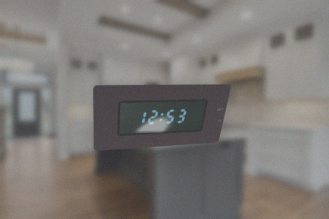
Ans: {"hour": 12, "minute": 53}
